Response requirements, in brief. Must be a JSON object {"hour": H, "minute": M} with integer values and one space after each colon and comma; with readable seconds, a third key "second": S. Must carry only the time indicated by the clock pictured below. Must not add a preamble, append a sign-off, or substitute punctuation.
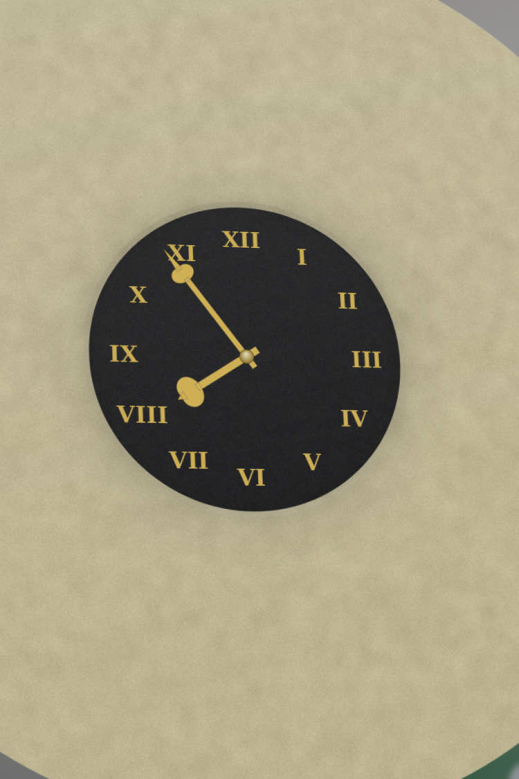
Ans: {"hour": 7, "minute": 54}
